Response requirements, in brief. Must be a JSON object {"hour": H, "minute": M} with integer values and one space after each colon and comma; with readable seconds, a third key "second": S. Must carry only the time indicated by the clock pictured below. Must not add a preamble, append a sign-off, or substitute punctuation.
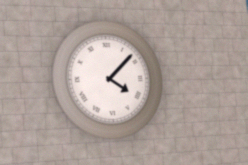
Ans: {"hour": 4, "minute": 8}
